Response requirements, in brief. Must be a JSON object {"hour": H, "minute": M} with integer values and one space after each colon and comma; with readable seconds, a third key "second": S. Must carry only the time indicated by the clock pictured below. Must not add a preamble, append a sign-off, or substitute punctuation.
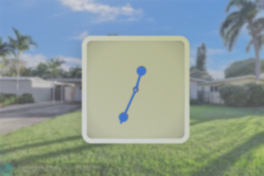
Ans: {"hour": 12, "minute": 34}
